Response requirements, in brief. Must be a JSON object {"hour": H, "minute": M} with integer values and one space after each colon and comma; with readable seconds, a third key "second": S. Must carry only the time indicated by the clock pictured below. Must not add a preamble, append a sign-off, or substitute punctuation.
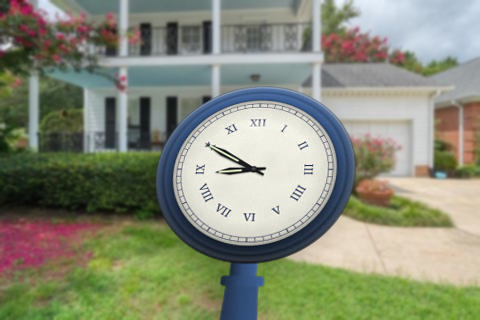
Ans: {"hour": 8, "minute": 50}
